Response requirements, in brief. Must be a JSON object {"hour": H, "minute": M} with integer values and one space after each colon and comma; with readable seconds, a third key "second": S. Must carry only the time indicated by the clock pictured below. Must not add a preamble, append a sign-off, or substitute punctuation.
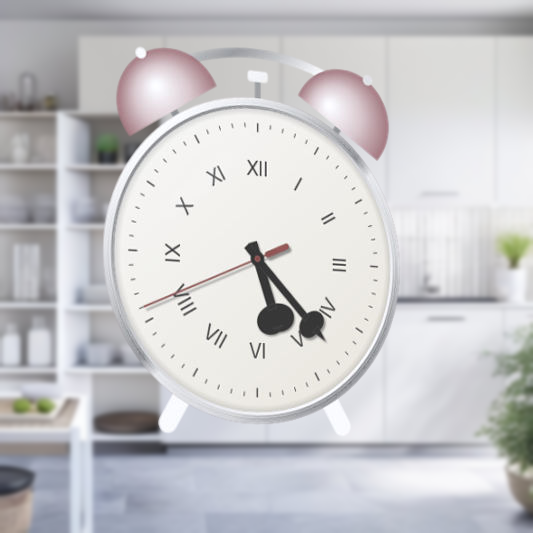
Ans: {"hour": 5, "minute": 22, "second": 41}
